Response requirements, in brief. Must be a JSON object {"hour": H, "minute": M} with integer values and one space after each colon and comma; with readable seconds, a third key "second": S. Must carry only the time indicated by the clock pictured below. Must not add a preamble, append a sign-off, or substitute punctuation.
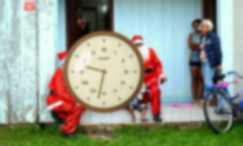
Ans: {"hour": 9, "minute": 32}
